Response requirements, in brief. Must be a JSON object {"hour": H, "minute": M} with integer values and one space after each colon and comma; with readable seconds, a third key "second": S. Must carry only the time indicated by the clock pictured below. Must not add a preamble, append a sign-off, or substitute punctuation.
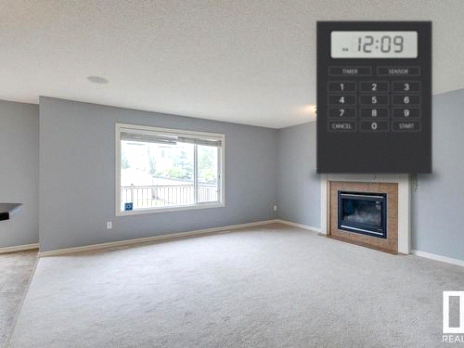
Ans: {"hour": 12, "minute": 9}
